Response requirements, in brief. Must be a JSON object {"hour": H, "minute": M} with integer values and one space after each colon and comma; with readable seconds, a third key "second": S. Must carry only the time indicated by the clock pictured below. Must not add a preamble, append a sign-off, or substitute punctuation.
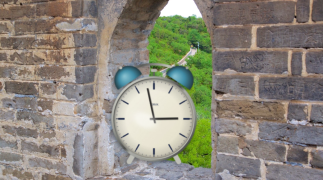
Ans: {"hour": 2, "minute": 58}
